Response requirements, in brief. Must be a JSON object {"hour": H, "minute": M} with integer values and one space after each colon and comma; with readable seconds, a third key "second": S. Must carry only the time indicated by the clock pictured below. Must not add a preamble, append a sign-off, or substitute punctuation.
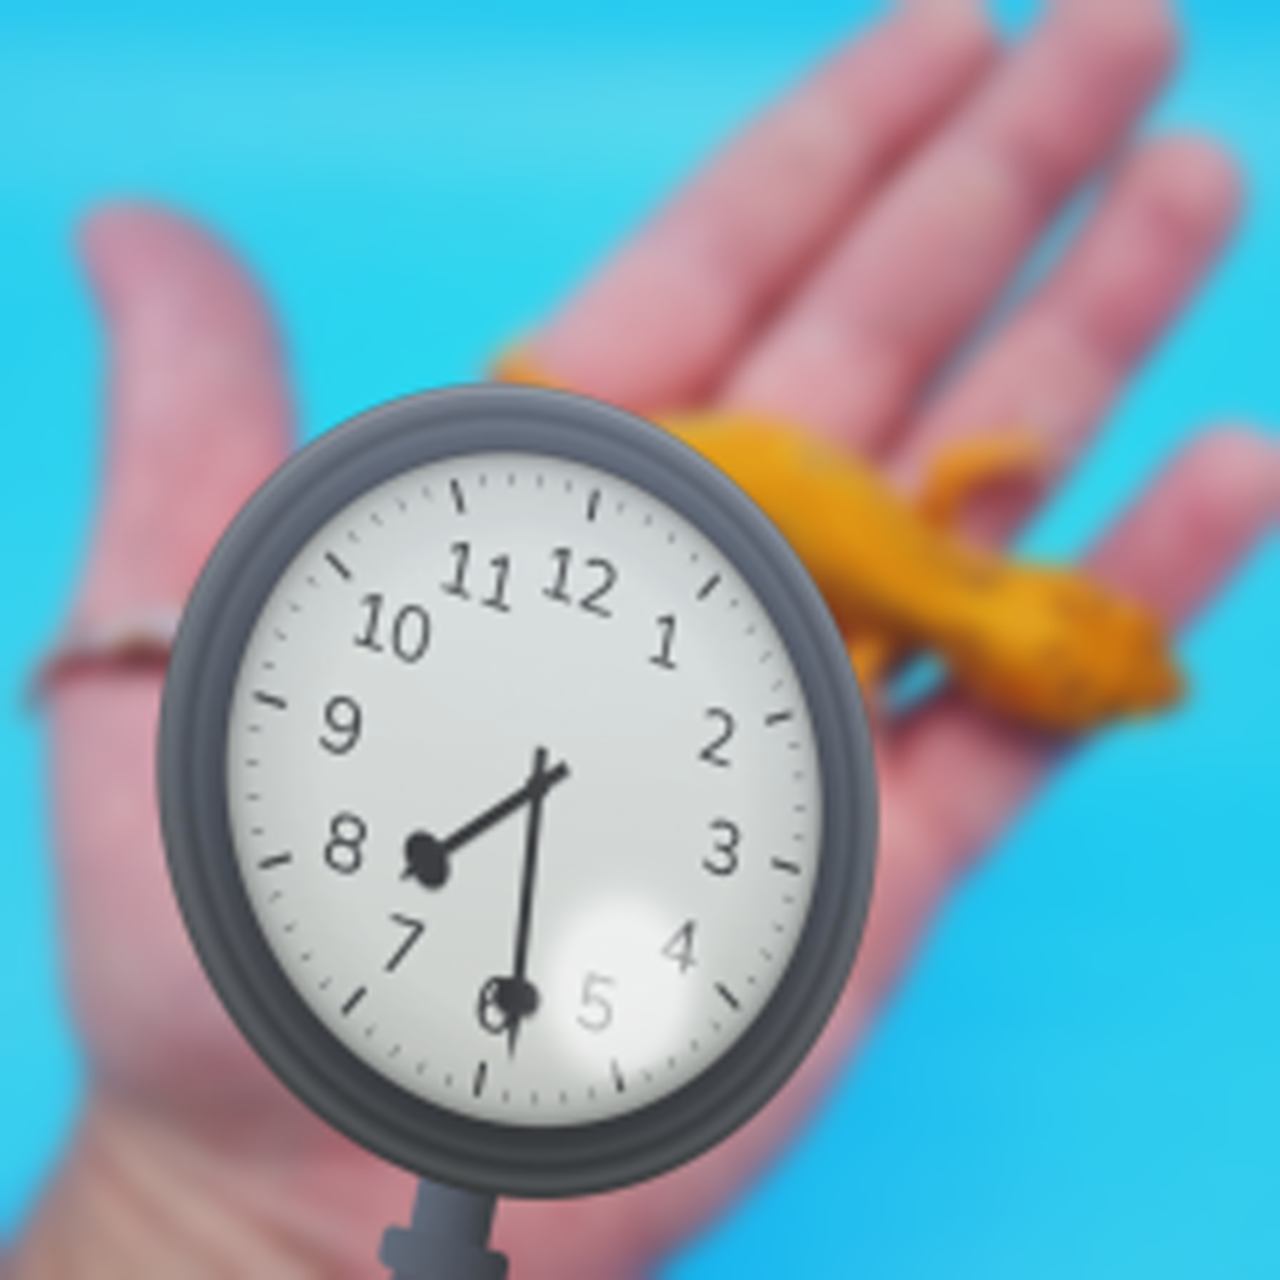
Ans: {"hour": 7, "minute": 29}
